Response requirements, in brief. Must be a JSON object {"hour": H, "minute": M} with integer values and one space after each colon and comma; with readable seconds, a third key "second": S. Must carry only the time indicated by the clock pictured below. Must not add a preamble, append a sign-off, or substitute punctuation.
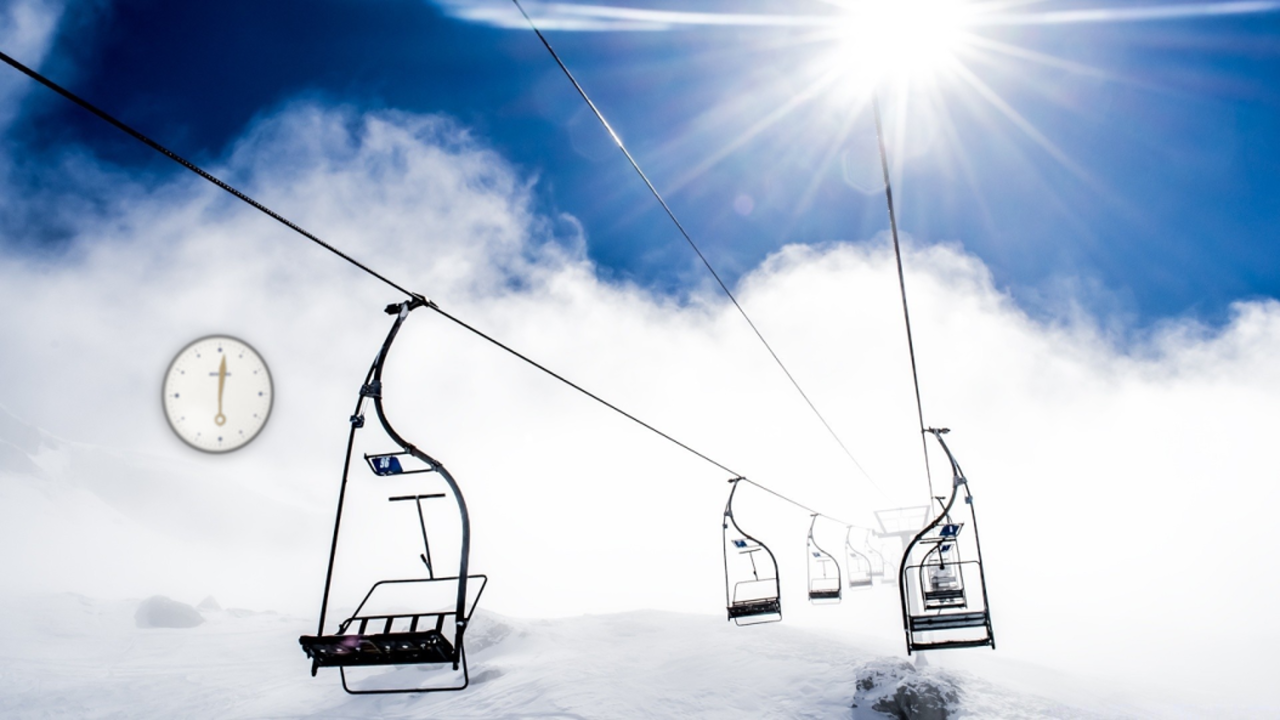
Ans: {"hour": 6, "minute": 1}
